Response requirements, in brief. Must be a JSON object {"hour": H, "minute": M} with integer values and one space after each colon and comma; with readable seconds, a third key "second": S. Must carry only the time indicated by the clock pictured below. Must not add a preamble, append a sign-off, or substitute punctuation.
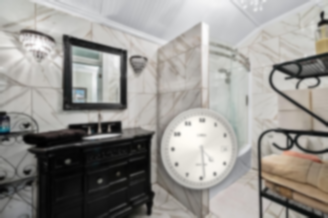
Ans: {"hour": 4, "minute": 29}
